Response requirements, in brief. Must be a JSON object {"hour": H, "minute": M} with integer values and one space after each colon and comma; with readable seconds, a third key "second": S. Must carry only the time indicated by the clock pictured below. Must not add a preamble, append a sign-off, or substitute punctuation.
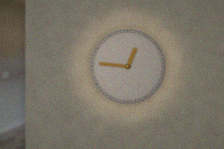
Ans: {"hour": 12, "minute": 46}
